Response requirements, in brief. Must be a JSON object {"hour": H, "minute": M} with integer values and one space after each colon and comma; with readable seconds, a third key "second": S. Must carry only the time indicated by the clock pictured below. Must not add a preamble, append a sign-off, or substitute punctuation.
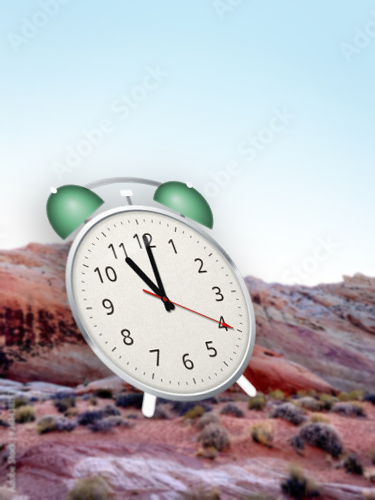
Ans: {"hour": 11, "minute": 0, "second": 20}
